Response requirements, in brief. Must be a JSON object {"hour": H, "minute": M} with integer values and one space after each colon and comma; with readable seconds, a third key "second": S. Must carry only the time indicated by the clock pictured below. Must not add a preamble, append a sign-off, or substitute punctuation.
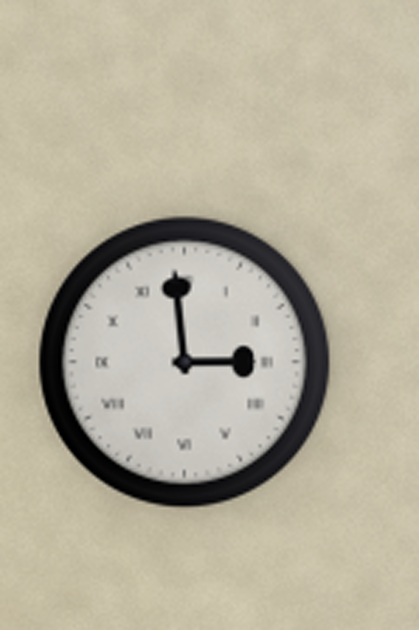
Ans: {"hour": 2, "minute": 59}
